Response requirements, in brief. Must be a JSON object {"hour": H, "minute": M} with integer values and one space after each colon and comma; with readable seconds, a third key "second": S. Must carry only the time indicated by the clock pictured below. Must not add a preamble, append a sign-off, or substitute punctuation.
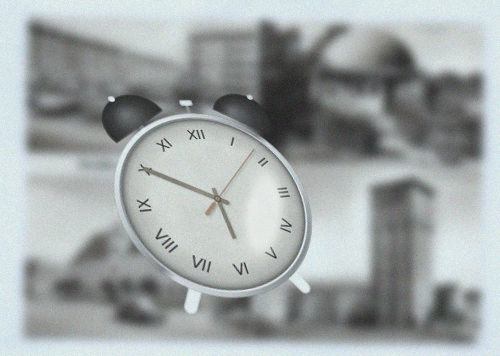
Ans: {"hour": 5, "minute": 50, "second": 8}
